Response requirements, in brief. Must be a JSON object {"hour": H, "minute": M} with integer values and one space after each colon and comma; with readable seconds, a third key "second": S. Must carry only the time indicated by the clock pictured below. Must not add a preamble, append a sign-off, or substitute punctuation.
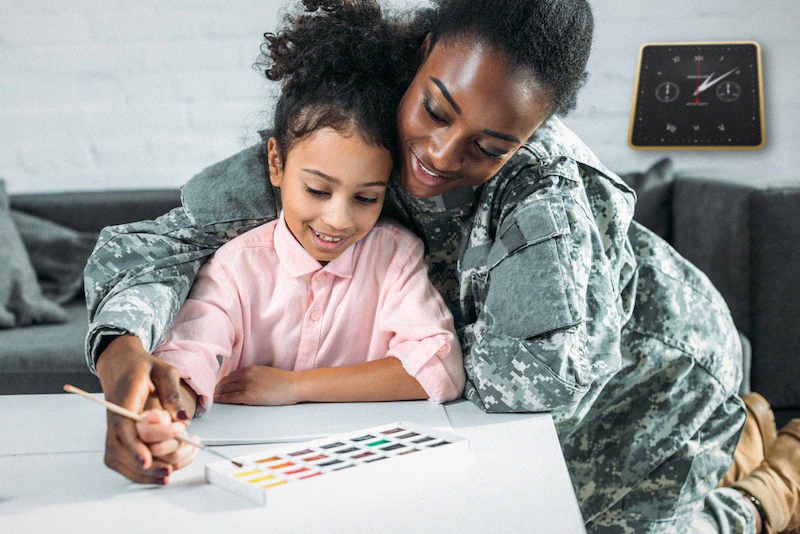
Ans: {"hour": 1, "minute": 9}
